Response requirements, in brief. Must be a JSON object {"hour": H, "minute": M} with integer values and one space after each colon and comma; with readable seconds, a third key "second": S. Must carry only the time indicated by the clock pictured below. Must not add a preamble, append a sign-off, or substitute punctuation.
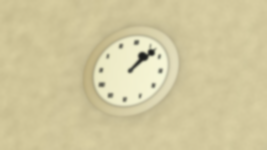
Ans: {"hour": 1, "minute": 7}
